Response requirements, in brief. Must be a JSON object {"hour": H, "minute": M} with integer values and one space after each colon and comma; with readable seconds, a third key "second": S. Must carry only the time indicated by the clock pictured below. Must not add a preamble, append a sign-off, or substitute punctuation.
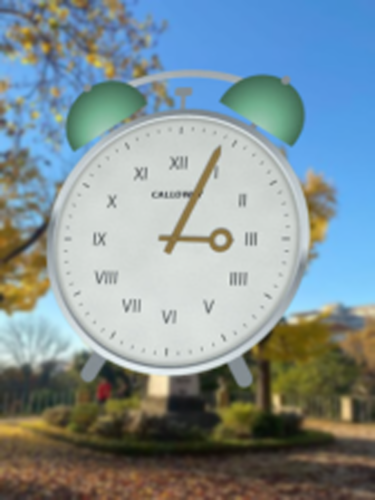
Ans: {"hour": 3, "minute": 4}
